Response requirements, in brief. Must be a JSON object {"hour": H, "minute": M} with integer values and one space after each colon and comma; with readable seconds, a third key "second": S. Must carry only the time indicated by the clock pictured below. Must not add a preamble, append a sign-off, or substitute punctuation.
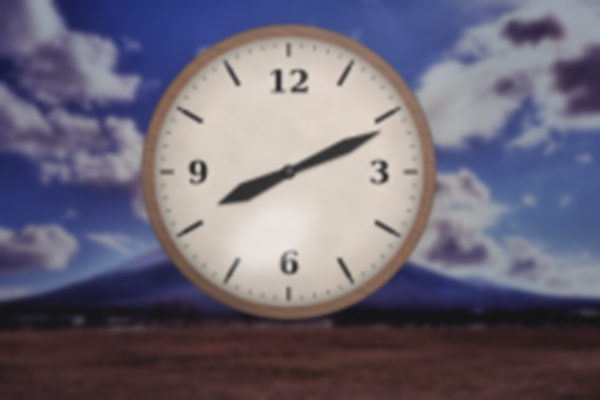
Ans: {"hour": 8, "minute": 11}
